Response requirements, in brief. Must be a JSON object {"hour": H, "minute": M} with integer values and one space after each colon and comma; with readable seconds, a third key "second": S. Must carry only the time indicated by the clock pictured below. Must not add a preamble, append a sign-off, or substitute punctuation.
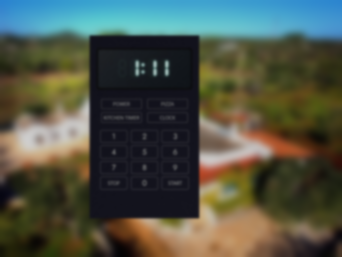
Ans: {"hour": 1, "minute": 11}
